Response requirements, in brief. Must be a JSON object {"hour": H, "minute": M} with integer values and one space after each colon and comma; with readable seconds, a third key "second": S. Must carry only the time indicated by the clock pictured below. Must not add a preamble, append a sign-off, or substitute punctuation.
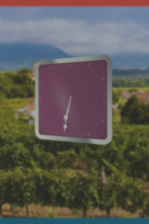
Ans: {"hour": 6, "minute": 32}
